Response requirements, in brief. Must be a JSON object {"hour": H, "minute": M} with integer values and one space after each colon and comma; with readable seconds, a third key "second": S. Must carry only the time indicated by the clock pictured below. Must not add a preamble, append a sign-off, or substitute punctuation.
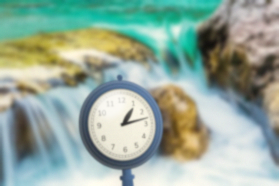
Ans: {"hour": 1, "minute": 13}
